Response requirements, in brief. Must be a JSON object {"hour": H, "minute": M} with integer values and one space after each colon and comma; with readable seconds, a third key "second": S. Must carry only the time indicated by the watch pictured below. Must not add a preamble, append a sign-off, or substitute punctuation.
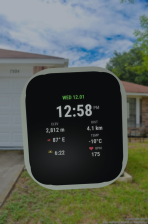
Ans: {"hour": 12, "minute": 58}
